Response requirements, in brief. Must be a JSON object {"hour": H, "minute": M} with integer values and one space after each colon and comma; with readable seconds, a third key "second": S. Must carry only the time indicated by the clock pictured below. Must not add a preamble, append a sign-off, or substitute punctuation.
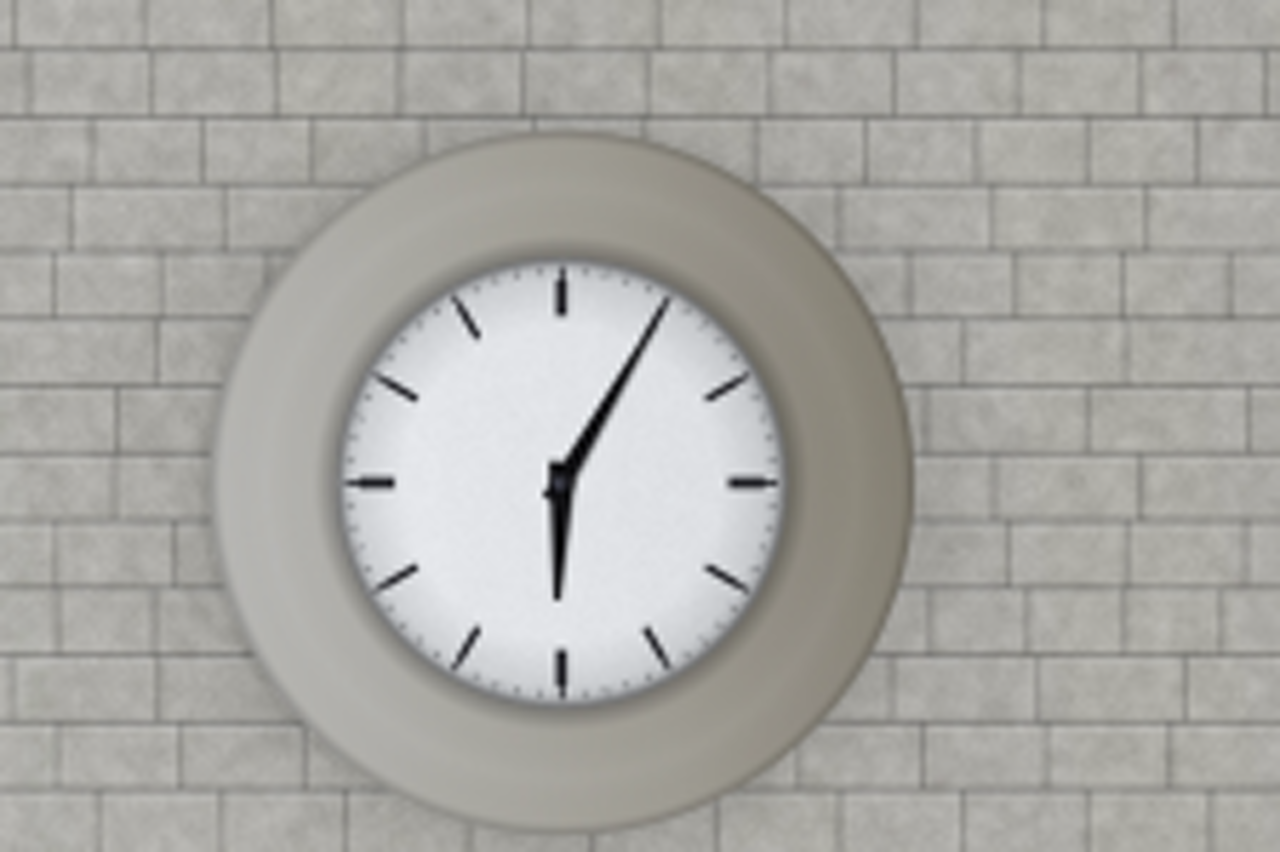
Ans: {"hour": 6, "minute": 5}
